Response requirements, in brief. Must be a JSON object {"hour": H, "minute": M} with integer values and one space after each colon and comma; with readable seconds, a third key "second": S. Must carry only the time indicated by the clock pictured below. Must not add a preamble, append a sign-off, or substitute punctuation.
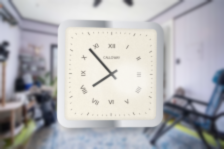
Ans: {"hour": 7, "minute": 53}
